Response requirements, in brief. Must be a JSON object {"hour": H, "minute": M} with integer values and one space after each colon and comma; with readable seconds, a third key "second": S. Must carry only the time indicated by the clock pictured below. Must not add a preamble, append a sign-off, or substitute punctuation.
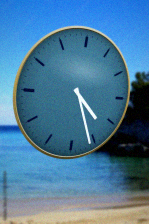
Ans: {"hour": 4, "minute": 26}
